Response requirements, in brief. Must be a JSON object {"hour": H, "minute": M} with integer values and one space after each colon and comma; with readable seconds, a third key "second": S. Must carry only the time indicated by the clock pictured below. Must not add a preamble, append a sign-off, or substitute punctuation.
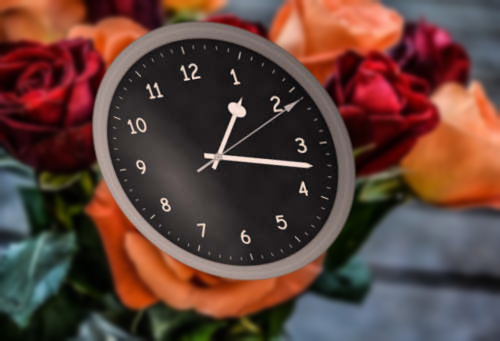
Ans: {"hour": 1, "minute": 17, "second": 11}
